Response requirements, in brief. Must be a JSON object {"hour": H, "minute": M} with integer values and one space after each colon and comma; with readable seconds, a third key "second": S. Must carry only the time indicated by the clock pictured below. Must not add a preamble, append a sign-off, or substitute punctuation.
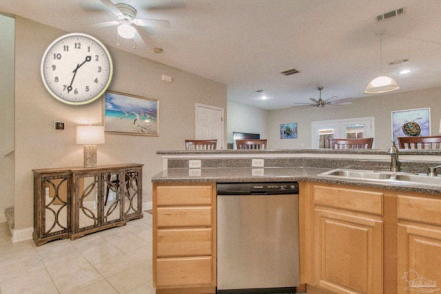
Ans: {"hour": 1, "minute": 33}
